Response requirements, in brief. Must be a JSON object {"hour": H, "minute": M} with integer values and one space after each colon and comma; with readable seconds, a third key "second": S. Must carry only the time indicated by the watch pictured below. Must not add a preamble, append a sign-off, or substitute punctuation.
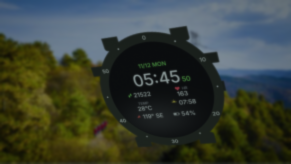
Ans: {"hour": 5, "minute": 45}
